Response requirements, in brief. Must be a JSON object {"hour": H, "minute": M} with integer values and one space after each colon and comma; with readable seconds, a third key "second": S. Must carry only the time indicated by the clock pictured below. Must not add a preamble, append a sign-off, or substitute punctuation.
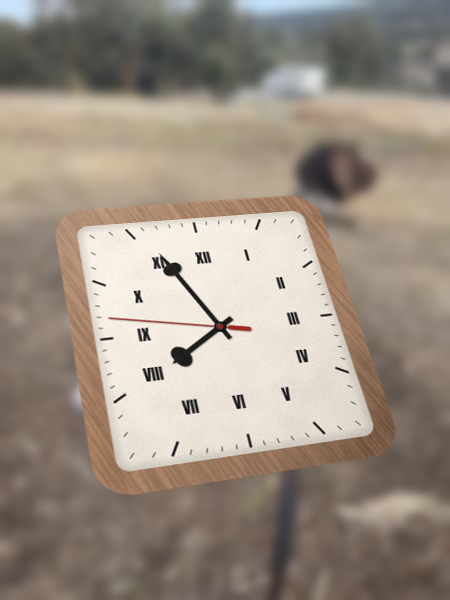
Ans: {"hour": 7, "minute": 55, "second": 47}
